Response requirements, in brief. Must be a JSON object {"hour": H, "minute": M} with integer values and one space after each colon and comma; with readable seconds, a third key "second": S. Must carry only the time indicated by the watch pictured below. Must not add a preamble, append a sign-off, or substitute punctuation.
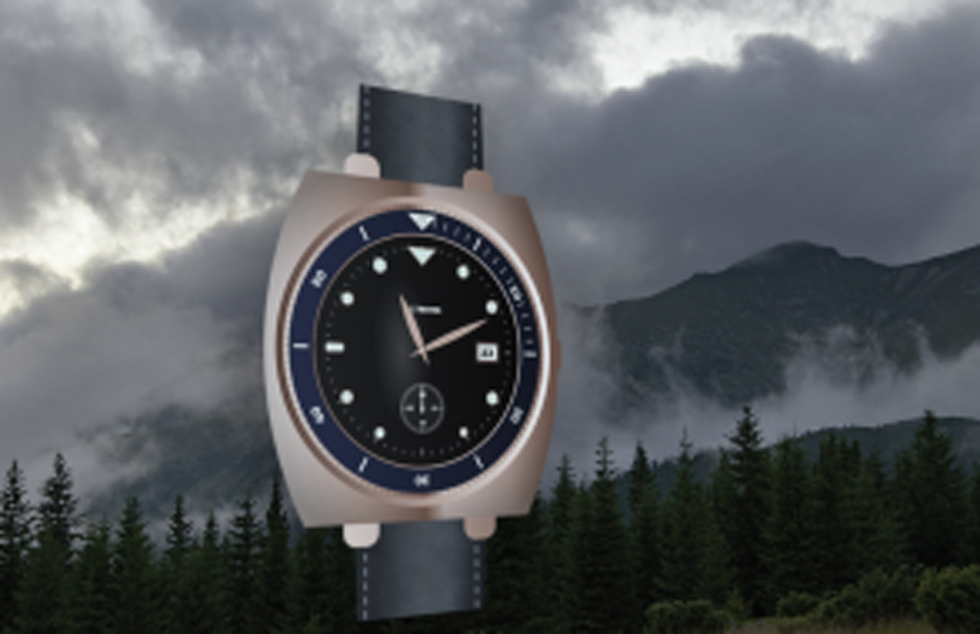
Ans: {"hour": 11, "minute": 11}
